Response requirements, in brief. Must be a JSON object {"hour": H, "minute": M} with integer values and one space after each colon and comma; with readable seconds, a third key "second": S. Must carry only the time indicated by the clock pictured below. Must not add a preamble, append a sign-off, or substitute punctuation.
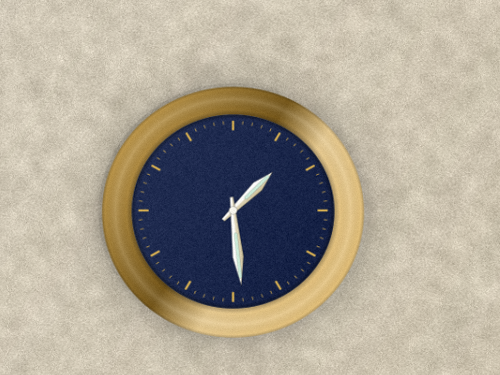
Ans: {"hour": 1, "minute": 29}
